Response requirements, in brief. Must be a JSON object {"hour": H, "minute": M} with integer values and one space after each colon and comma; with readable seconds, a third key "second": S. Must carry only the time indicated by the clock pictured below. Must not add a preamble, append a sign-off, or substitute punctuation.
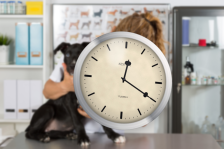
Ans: {"hour": 12, "minute": 20}
